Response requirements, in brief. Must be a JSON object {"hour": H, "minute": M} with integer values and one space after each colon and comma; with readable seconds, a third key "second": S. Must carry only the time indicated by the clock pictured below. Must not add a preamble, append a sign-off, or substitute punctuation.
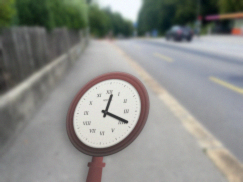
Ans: {"hour": 12, "minute": 19}
